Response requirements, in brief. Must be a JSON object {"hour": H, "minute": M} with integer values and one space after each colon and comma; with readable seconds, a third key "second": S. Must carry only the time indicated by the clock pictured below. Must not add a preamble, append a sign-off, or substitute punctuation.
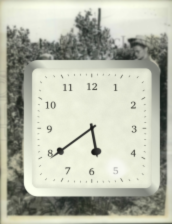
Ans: {"hour": 5, "minute": 39}
